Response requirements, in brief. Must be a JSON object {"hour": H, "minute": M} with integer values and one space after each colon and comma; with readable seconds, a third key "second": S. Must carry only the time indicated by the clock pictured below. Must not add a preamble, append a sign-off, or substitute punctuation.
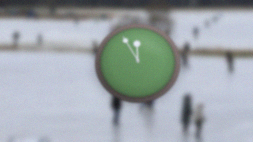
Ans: {"hour": 11, "minute": 55}
